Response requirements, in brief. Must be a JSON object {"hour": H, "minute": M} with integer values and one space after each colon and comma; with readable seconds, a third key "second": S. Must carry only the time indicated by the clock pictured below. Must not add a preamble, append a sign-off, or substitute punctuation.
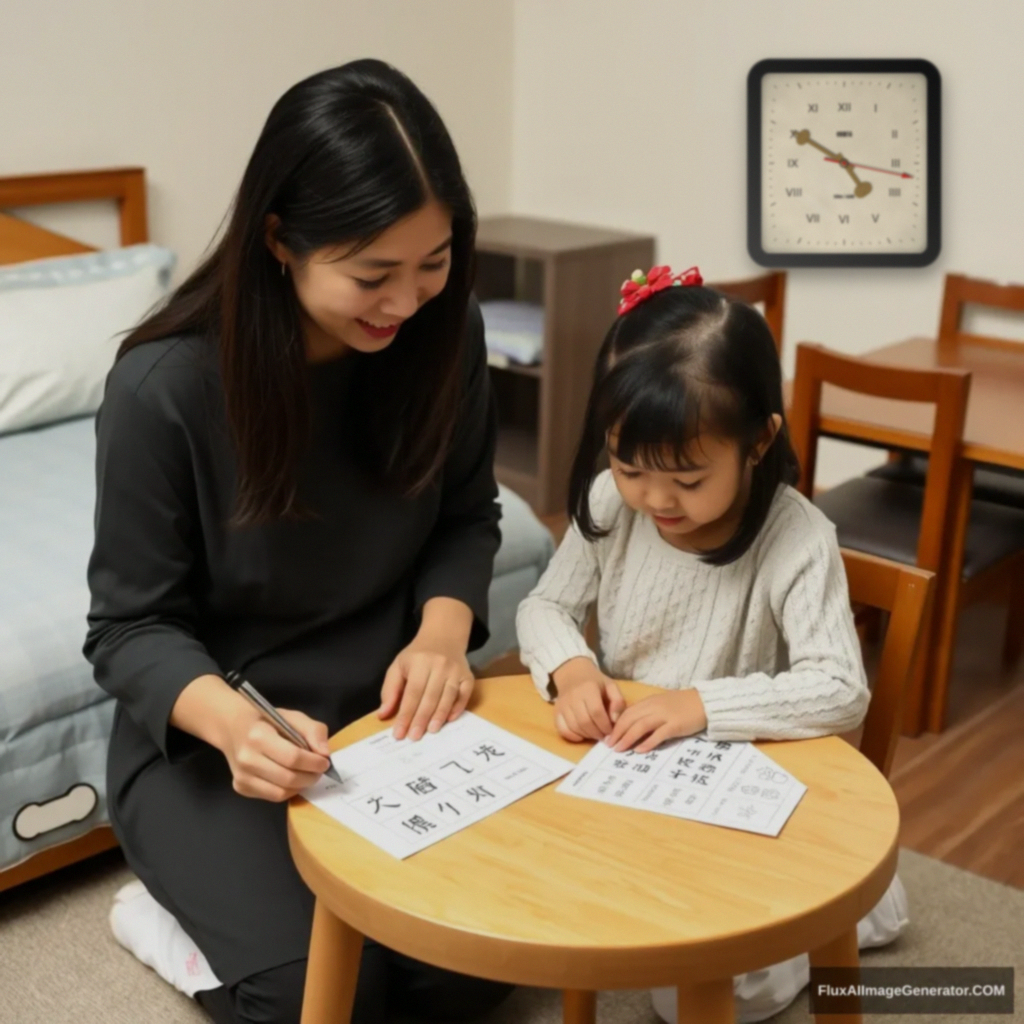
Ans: {"hour": 4, "minute": 50, "second": 17}
